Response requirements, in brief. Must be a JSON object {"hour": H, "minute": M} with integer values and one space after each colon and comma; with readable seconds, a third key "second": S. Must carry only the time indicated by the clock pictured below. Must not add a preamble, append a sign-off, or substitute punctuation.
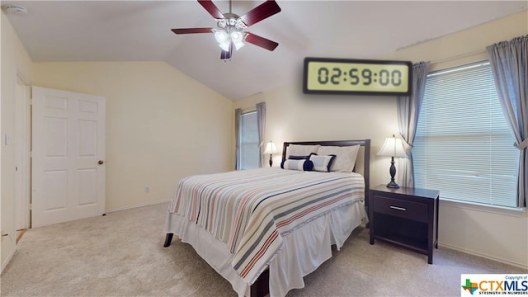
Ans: {"hour": 2, "minute": 59, "second": 0}
